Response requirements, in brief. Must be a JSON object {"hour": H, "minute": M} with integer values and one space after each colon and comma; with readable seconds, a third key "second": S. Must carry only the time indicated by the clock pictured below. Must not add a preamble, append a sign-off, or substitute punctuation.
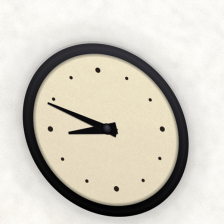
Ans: {"hour": 8, "minute": 49}
